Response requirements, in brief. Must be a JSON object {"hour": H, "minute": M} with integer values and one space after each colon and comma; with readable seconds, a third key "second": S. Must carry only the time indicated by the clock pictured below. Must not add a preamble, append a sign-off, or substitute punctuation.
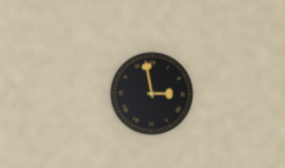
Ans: {"hour": 2, "minute": 58}
